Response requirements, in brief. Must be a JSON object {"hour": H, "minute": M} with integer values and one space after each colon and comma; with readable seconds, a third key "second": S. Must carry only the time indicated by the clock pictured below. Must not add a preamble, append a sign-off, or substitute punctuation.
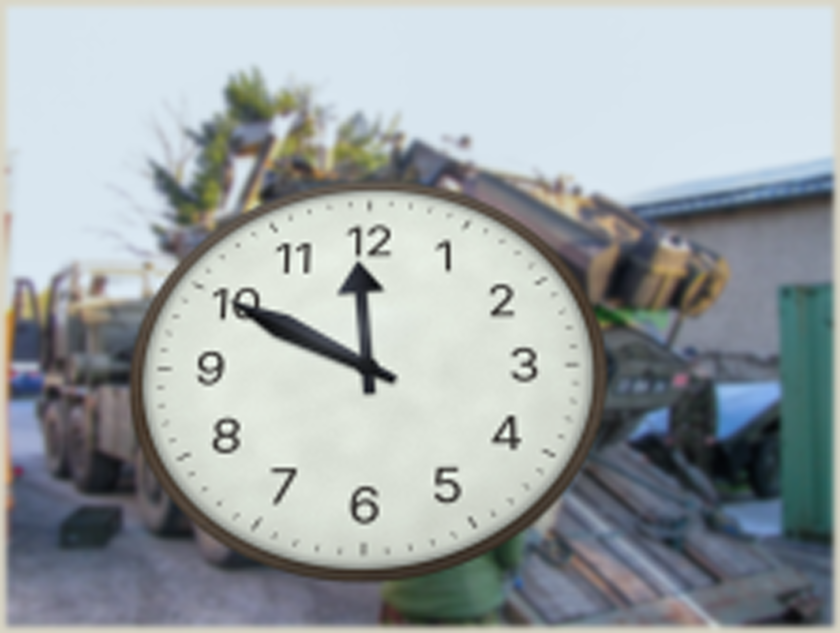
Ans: {"hour": 11, "minute": 50}
